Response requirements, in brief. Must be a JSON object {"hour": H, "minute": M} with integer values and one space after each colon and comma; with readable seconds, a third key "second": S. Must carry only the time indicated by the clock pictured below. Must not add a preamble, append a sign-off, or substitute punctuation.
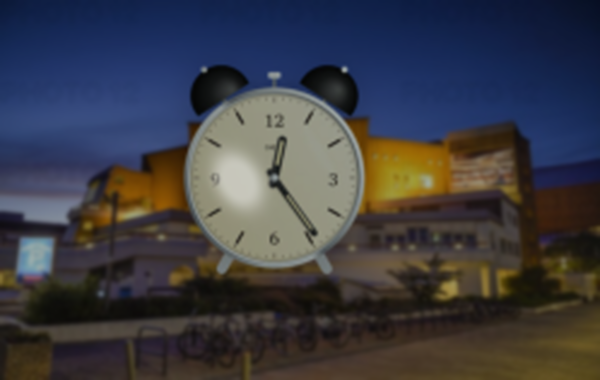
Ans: {"hour": 12, "minute": 24}
